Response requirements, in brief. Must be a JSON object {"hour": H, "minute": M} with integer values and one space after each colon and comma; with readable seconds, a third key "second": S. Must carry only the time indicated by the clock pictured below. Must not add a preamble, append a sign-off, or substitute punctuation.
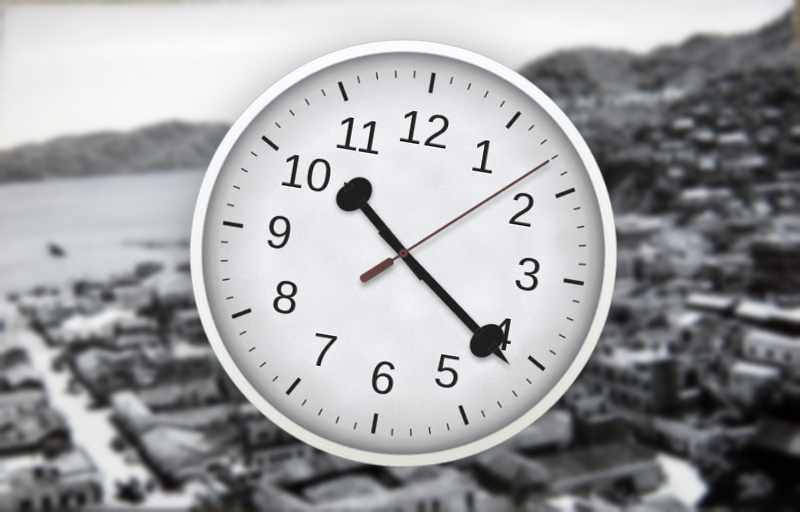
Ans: {"hour": 10, "minute": 21, "second": 8}
